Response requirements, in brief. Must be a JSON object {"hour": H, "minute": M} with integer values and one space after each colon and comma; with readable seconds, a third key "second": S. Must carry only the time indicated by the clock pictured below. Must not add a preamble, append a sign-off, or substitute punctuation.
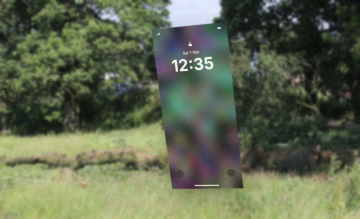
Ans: {"hour": 12, "minute": 35}
